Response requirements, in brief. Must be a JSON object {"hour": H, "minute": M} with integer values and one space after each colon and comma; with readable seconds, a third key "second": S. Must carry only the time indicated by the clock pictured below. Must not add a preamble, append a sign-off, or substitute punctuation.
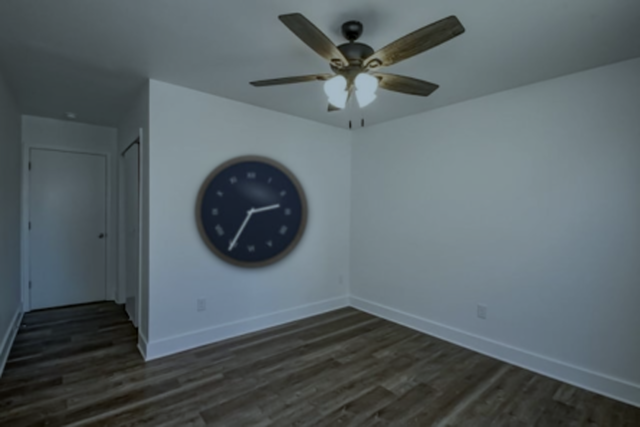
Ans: {"hour": 2, "minute": 35}
